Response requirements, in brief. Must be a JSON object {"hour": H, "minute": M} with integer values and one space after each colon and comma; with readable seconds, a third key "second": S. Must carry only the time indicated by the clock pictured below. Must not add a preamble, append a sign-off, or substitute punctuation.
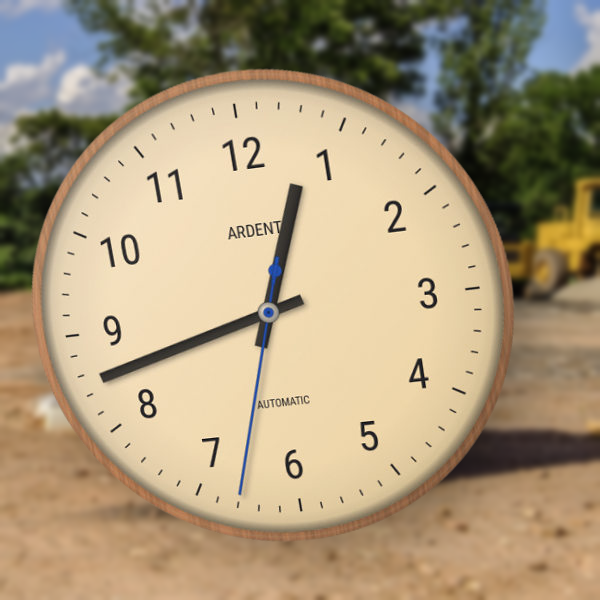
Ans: {"hour": 12, "minute": 42, "second": 33}
